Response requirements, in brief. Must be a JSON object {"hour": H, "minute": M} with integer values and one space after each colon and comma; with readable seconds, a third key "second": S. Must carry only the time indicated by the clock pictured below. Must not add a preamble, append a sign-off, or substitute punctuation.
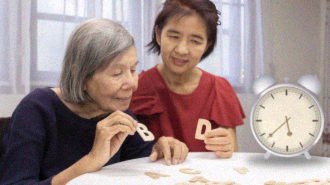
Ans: {"hour": 5, "minute": 38}
